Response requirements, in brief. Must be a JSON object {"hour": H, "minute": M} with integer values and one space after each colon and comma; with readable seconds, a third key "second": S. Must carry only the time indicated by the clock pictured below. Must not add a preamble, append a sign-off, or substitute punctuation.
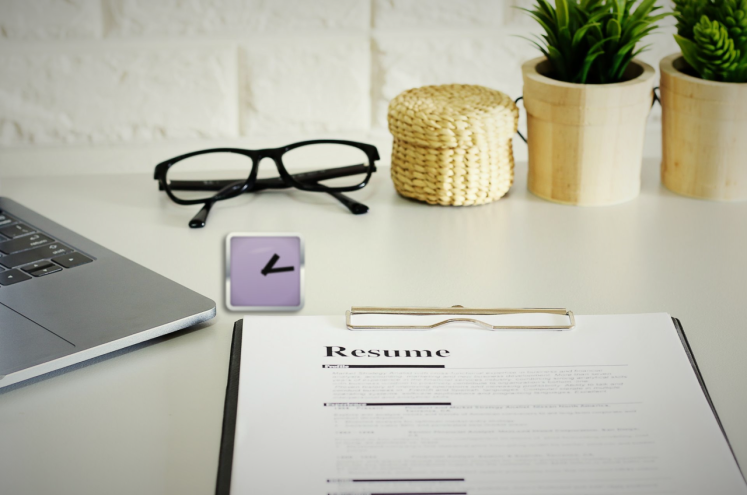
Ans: {"hour": 1, "minute": 14}
